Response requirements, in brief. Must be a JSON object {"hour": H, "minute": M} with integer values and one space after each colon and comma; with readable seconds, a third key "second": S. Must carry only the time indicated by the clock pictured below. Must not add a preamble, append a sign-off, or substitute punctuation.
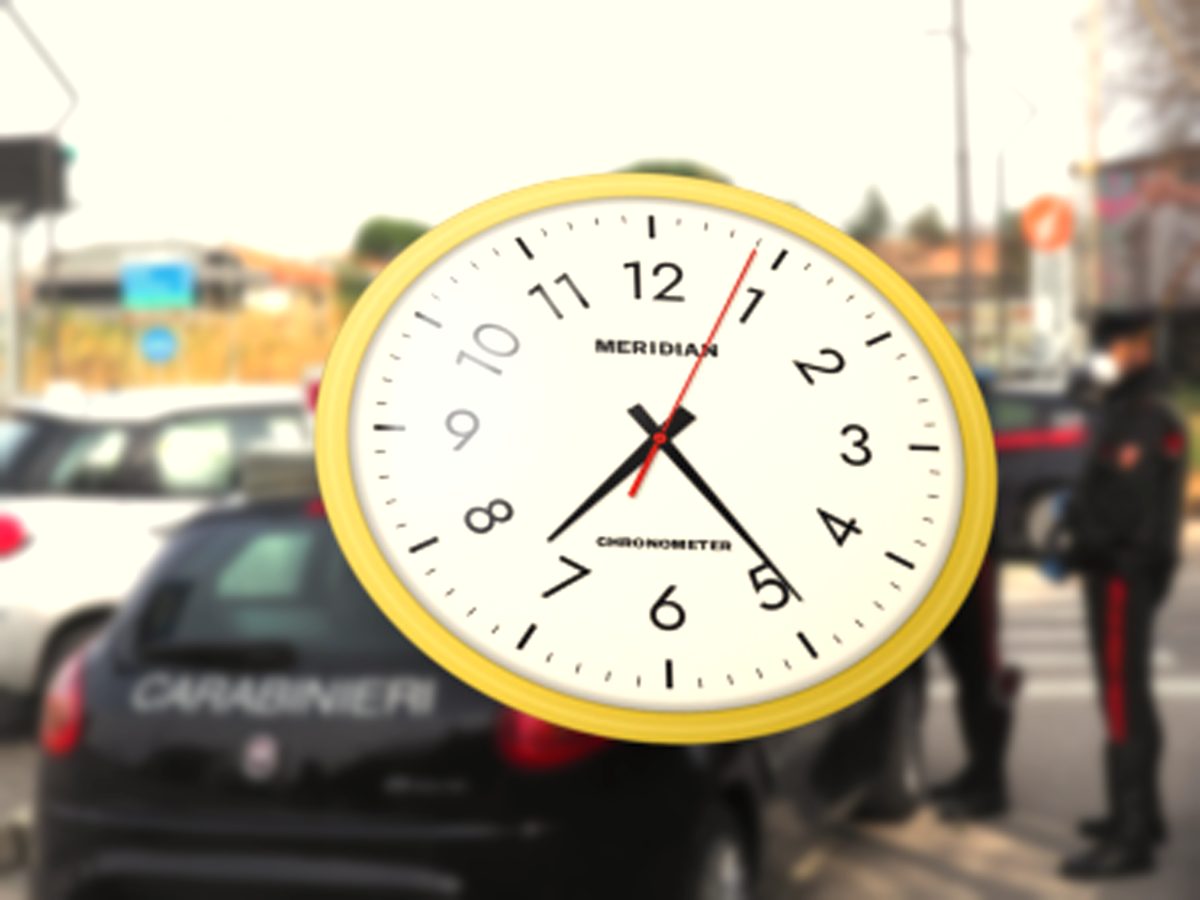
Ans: {"hour": 7, "minute": 24, "second": 4}
